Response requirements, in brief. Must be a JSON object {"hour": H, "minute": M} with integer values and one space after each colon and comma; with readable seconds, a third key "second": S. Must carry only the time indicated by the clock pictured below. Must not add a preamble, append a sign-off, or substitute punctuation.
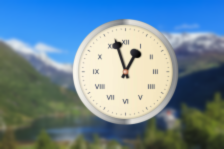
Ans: {"hour": 12, "minute": 57}
